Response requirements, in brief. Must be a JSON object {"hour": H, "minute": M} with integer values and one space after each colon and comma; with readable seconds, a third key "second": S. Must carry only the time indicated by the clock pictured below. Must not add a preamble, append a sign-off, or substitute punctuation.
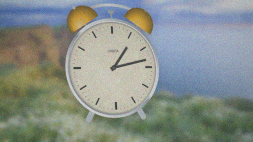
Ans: {"hour": 1, "minute": 13}
